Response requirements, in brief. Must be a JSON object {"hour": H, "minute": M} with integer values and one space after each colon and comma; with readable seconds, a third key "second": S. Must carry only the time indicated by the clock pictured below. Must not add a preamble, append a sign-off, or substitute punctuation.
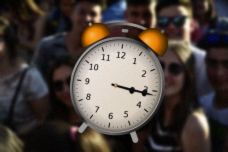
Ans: {"hour": 3, "minute": 16}
